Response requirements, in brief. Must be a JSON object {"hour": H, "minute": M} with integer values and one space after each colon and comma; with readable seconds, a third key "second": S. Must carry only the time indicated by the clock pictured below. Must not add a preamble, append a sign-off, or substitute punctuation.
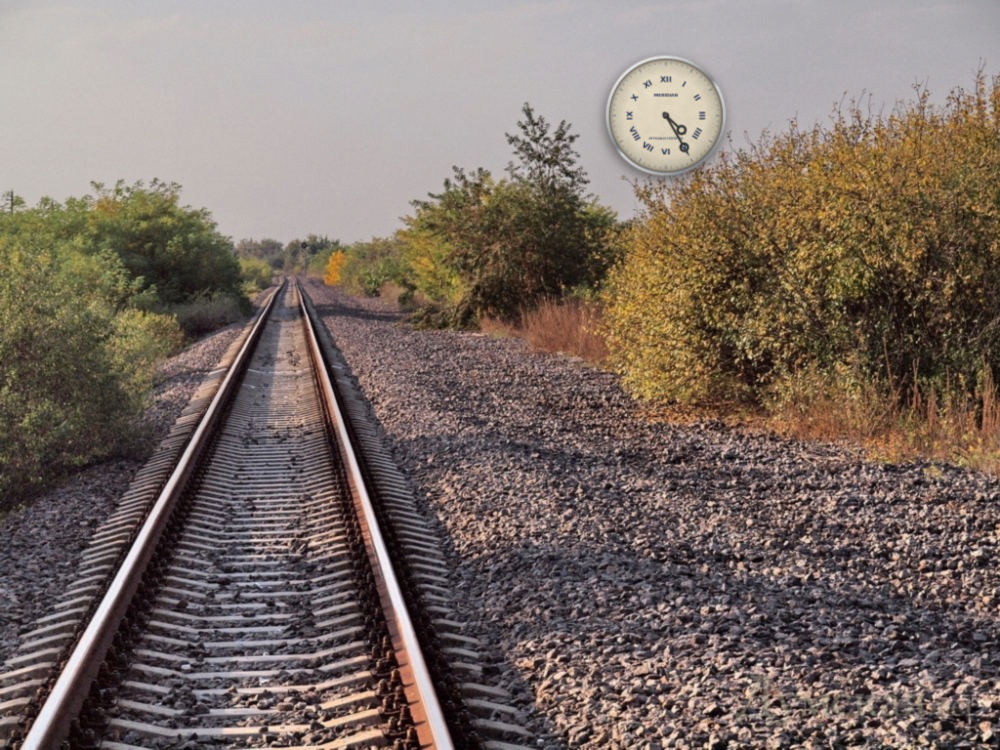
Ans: {"hour": 4, "minute": 25}
